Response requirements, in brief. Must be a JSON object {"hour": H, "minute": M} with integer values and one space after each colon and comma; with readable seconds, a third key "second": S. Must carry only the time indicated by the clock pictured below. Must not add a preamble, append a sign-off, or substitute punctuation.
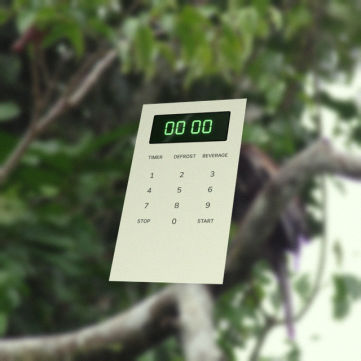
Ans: {"hour": 0, "minute": 0}
